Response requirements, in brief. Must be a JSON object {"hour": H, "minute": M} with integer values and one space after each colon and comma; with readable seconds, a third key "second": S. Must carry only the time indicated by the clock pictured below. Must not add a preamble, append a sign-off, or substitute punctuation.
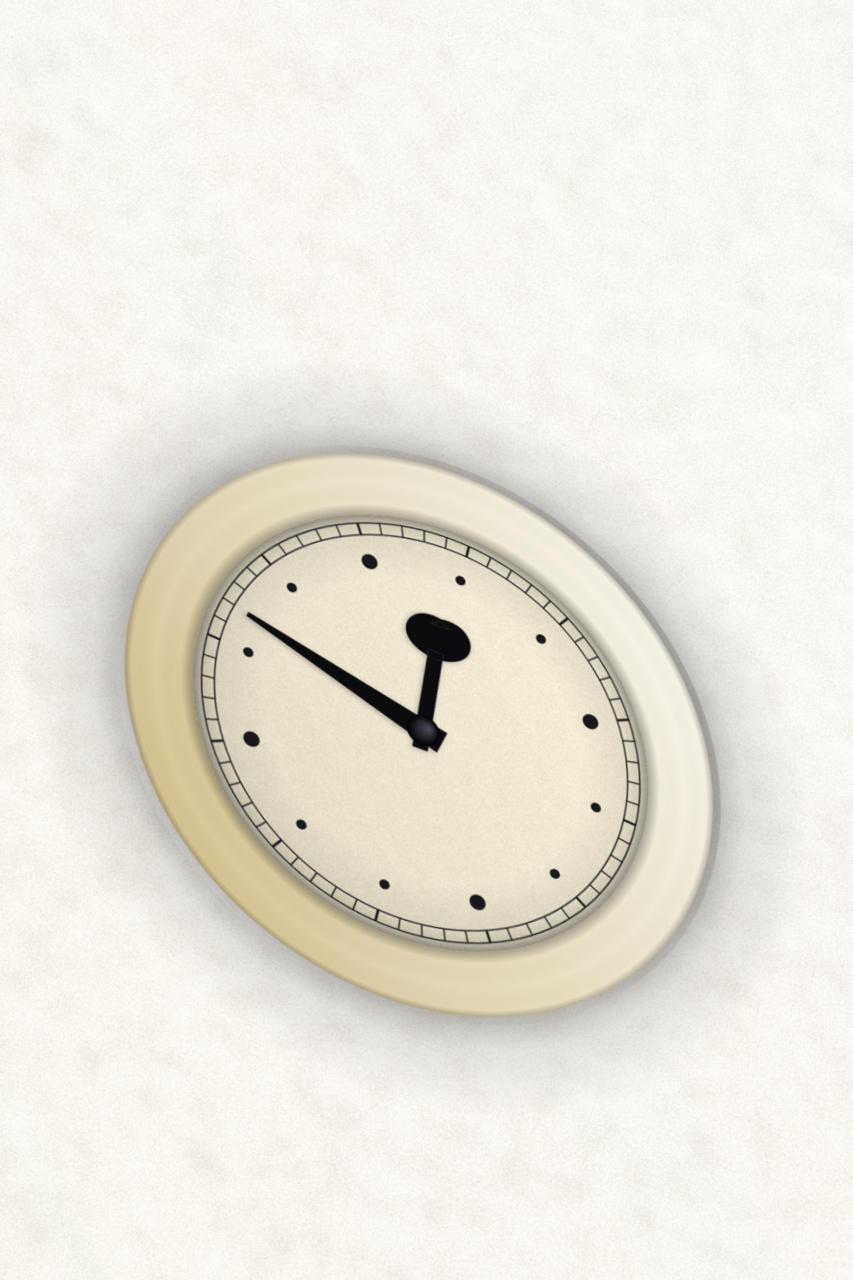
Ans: {"hour": 12, "minute": 52}
